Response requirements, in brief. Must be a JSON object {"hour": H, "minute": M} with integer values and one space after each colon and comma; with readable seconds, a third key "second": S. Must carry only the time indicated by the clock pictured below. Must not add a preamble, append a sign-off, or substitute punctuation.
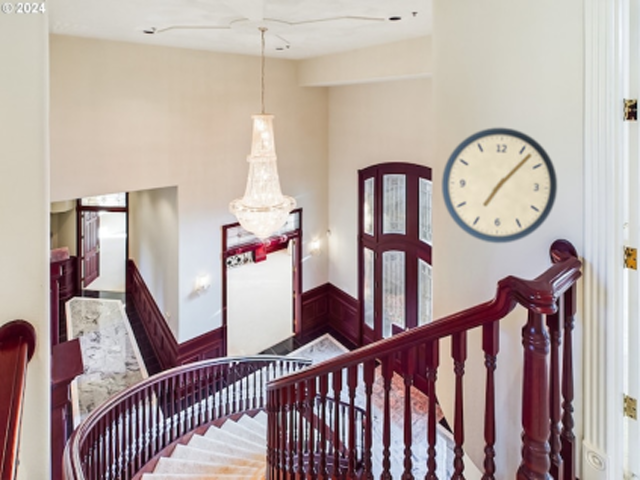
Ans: {"hour": 7, "minute": 7}
